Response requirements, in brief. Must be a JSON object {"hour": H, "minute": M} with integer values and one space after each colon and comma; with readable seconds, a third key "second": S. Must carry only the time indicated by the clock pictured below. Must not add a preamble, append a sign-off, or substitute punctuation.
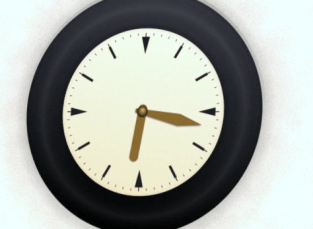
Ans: {"hour": 6, "minute": 17}
